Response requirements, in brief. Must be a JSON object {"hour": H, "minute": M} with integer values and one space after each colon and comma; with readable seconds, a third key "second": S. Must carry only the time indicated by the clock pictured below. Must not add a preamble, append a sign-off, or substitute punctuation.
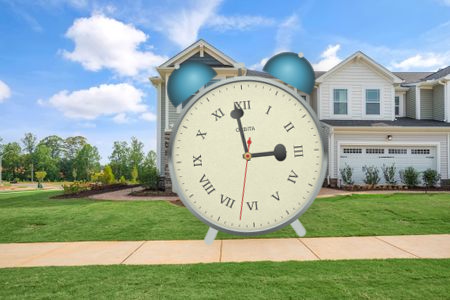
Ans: {"hour": 2, "minute": 58, "second": 32}
